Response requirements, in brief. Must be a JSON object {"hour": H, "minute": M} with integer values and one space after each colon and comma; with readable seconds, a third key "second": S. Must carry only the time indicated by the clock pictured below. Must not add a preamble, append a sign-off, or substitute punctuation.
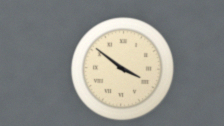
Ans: {"hour": 3, "minute": 51}
